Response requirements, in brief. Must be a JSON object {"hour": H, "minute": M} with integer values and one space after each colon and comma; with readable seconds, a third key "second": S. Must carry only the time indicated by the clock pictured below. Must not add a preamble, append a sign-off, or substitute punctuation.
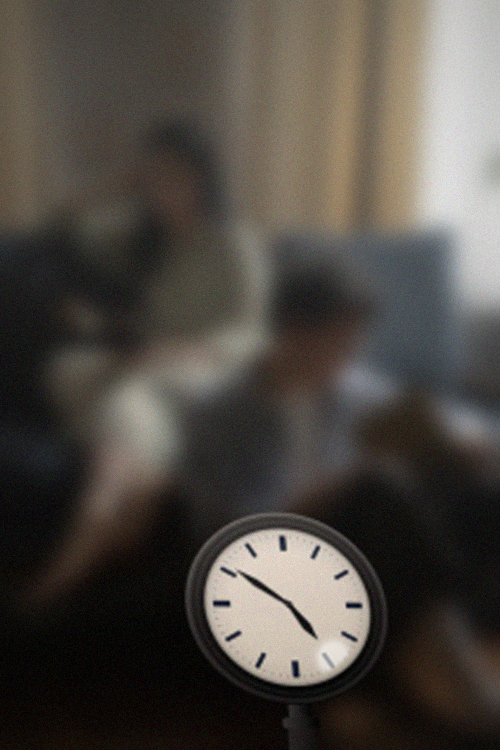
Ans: {"hour": 4, "minute": 51}
